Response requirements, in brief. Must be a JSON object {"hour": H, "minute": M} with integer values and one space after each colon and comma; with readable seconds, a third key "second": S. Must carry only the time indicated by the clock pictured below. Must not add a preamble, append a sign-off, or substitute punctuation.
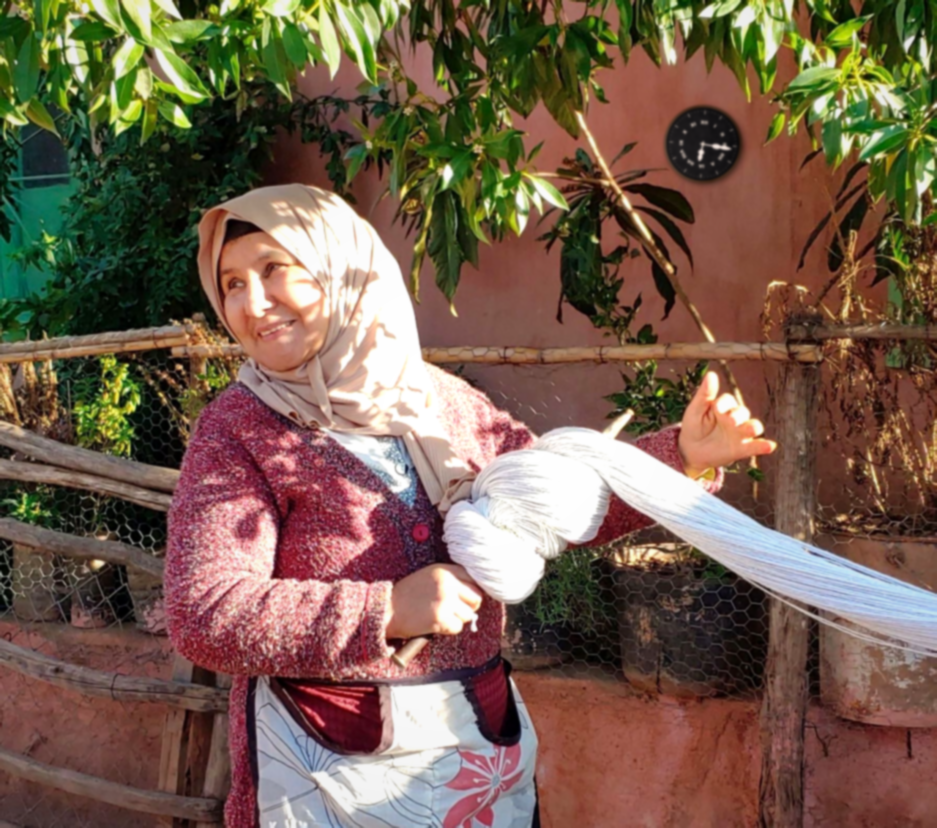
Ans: {"hour": 6, "minute": 16}
